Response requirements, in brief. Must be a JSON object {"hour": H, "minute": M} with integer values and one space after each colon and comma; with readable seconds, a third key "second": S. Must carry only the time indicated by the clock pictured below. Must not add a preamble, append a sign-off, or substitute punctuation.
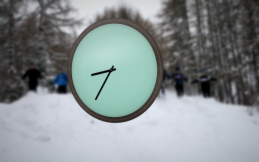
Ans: {"hour": 8, "minute": 35}
